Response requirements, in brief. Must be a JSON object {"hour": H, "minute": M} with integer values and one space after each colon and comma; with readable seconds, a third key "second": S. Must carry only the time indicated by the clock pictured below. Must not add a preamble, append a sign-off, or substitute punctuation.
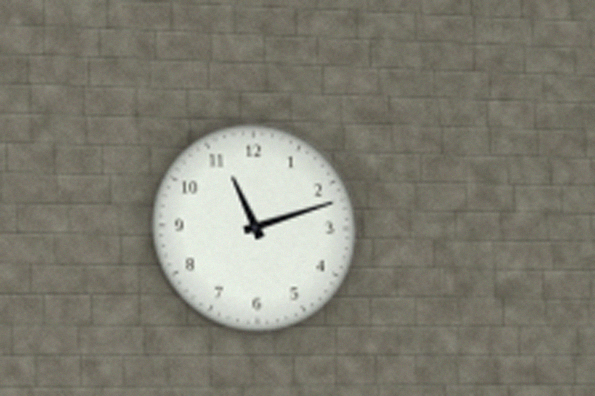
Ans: {"hour": 11, "minute": 12}
